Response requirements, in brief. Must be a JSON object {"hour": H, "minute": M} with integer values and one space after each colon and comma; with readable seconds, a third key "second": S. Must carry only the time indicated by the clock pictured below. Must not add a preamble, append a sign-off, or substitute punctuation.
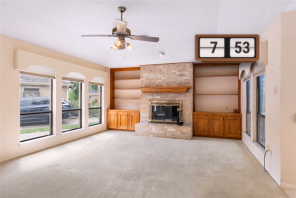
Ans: {"hour": 7, "minute": 53}
